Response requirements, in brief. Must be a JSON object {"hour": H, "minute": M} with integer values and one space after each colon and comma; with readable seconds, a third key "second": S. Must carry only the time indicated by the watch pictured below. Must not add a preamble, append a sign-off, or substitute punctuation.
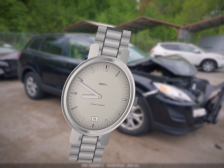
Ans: {"hour": 8, "minute": 49}
